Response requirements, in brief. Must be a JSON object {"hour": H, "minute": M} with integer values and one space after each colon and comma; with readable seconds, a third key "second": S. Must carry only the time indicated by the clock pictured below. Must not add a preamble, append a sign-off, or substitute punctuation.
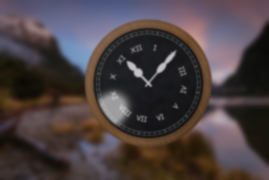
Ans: {"hour": 11, "minute": 10}
